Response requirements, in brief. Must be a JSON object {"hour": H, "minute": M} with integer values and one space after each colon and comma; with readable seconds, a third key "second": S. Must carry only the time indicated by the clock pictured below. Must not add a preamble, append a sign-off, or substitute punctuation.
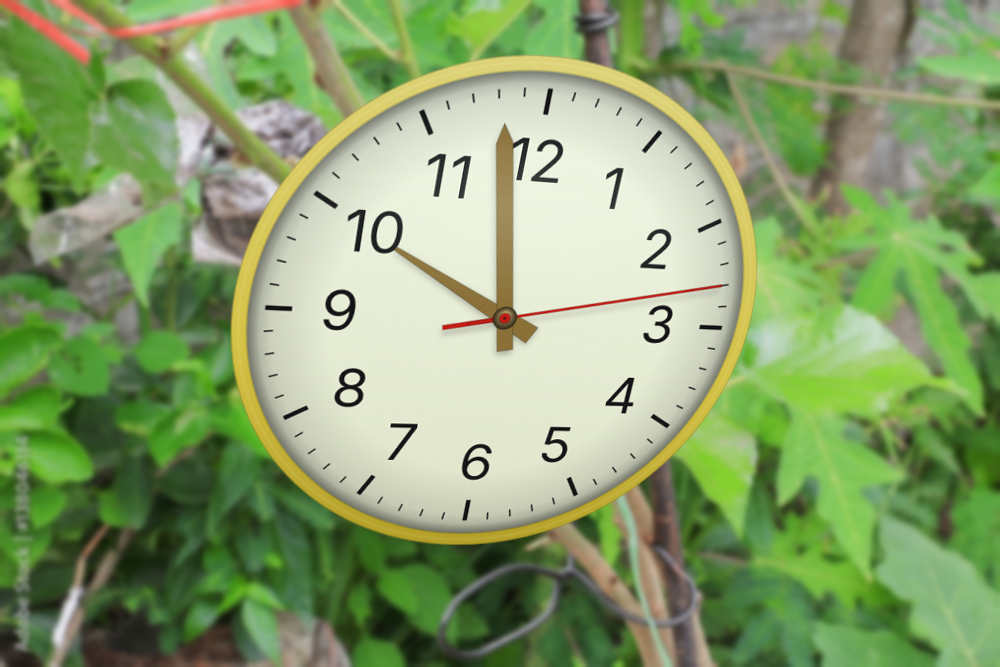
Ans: {"hour": 9, "minute": 58, "second": 13}
